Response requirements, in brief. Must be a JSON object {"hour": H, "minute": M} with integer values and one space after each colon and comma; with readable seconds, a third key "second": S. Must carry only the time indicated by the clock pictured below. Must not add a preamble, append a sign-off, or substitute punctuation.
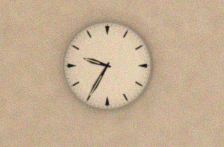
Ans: {"hour": 9, "minute": 35}
